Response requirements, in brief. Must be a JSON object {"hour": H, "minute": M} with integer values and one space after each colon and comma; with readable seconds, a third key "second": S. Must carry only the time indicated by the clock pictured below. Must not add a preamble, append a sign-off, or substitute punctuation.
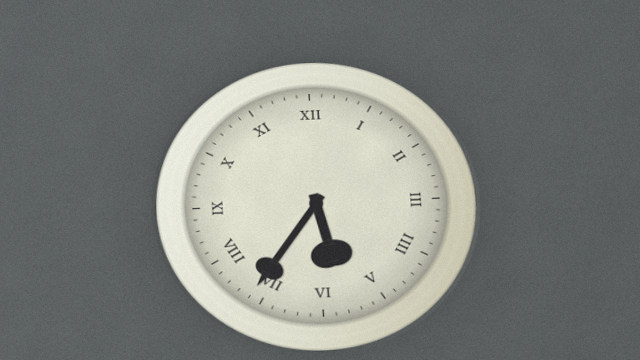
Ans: {"hour": 5, "minute": 36}
